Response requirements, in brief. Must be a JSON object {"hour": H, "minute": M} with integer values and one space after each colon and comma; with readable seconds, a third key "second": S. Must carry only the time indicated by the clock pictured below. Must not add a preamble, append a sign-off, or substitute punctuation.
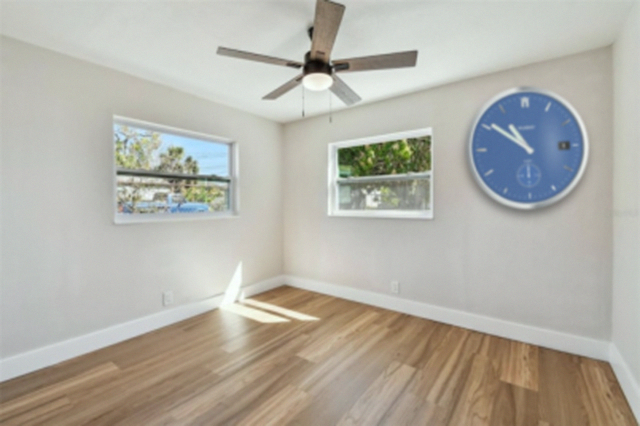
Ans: {"hour": 10, "minute": 51}
